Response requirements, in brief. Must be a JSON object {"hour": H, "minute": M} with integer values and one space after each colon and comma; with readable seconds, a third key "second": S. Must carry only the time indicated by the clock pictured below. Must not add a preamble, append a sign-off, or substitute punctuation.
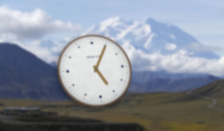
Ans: {"hour": 5, "minute": 5}
